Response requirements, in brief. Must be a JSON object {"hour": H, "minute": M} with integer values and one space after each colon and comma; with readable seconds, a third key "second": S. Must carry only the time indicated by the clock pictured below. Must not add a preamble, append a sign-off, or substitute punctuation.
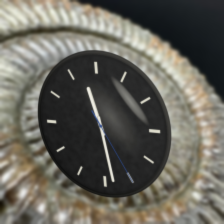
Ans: {"hour": 11, "minute": 28, "second": 25}
